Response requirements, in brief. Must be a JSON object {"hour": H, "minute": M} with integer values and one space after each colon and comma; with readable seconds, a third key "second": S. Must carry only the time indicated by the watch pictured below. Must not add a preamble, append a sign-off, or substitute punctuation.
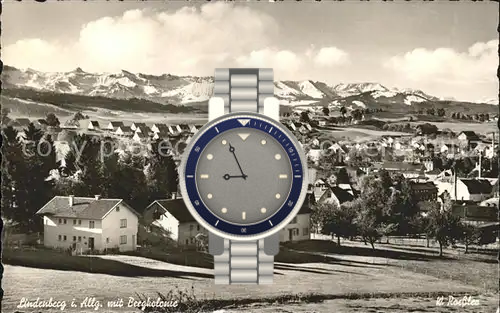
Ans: {"hour": 8, "minute": 56}
